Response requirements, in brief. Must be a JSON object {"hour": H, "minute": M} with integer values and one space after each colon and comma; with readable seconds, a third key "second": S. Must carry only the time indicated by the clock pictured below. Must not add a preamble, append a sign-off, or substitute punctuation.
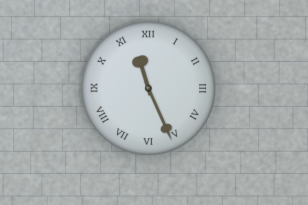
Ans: {"hour": 11, "minute": 26}
